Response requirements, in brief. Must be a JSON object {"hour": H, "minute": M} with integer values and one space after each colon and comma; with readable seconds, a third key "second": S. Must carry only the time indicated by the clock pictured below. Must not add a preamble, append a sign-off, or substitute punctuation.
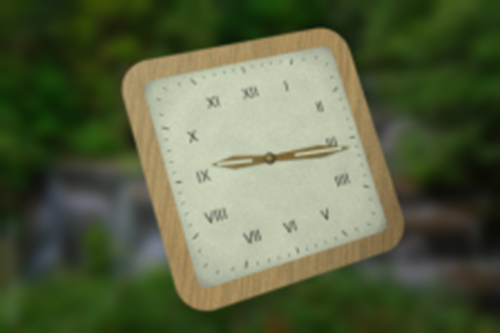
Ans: {"hour": 9, "minute": 16}
